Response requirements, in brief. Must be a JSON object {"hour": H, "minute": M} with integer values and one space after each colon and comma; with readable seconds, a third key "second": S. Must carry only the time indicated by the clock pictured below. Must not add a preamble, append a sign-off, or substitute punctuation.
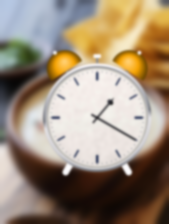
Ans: {"hour": 1, "minute": 20}
